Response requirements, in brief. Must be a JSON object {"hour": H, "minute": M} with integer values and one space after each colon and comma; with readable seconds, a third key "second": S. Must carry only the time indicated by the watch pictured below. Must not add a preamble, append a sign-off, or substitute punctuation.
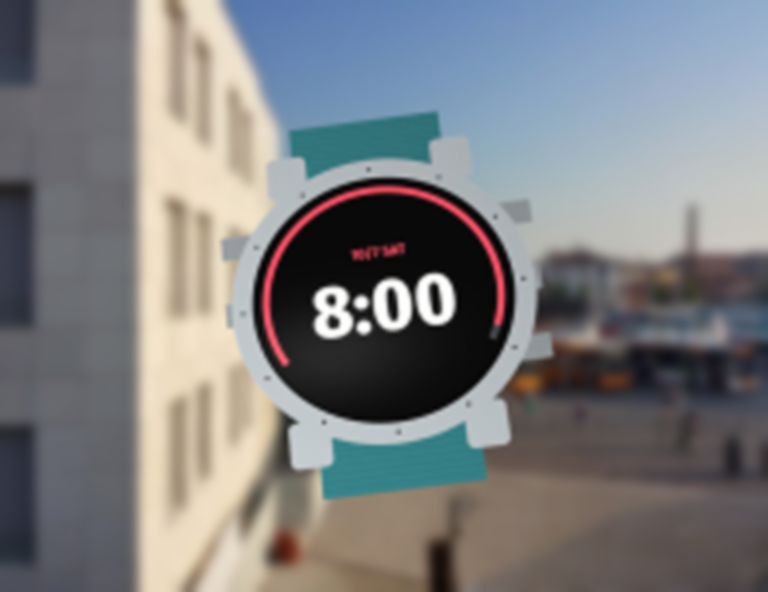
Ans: {"hour": 8, "minute": 0}
